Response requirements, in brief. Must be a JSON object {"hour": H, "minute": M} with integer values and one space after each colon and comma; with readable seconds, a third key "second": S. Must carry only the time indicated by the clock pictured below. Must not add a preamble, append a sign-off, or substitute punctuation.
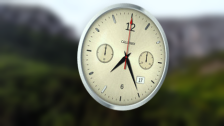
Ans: {"hour": 7, "minute": 25}
